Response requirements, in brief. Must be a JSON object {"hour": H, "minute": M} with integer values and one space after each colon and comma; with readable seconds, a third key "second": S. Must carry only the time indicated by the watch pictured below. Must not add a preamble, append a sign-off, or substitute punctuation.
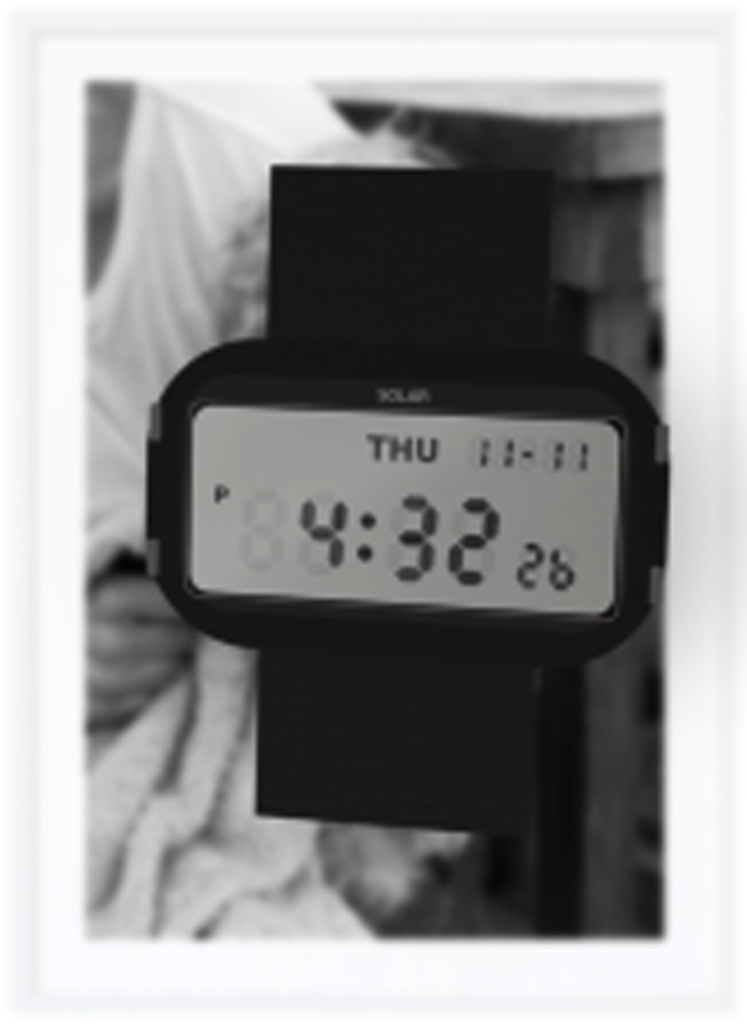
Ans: {"hour": 4, "minute": 32, "second": 26}
